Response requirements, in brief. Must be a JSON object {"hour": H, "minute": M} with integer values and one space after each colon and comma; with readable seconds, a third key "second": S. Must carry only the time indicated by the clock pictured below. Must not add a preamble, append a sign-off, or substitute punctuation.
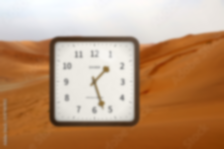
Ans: {"hour": 1, "minute": 27}
